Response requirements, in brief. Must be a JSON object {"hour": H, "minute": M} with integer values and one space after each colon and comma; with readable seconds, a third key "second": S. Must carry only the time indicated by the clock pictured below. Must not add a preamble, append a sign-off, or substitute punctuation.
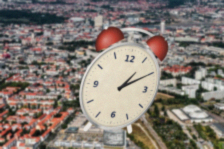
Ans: {"hour": 1, "minute": 10}
